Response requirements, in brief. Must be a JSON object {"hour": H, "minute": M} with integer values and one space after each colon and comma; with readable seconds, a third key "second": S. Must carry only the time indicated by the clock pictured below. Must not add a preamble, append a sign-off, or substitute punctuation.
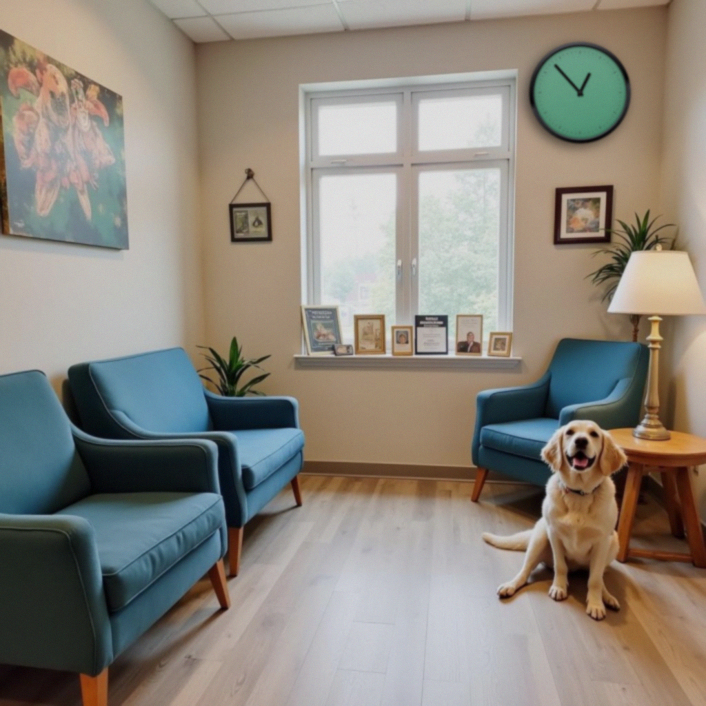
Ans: {"hour": 12, "minute": 53}
